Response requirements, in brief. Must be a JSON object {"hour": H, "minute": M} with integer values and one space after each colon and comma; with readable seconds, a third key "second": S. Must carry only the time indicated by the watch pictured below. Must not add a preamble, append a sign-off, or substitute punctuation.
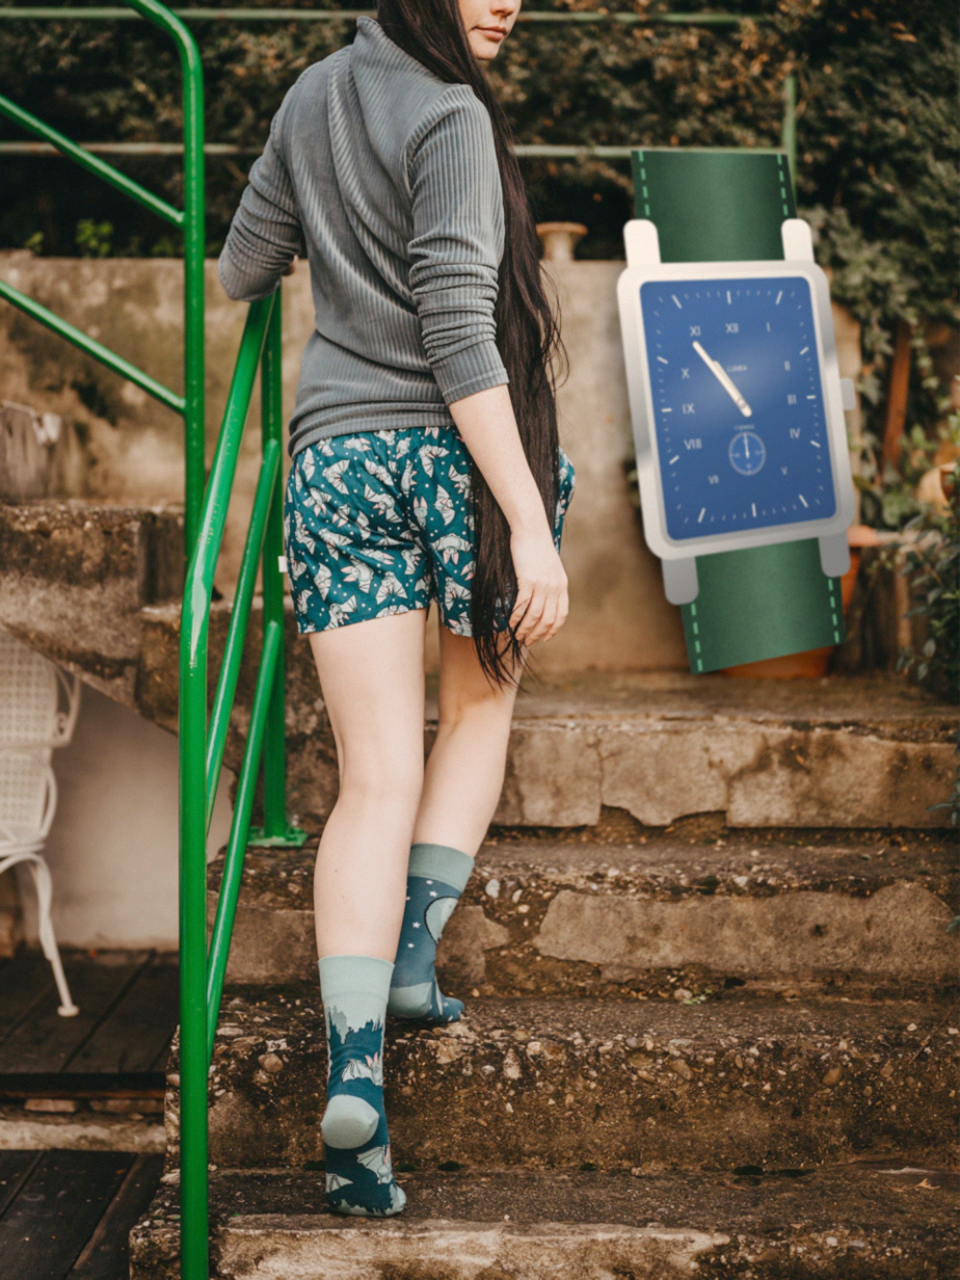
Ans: {"hour": 10, "minute": 54}
